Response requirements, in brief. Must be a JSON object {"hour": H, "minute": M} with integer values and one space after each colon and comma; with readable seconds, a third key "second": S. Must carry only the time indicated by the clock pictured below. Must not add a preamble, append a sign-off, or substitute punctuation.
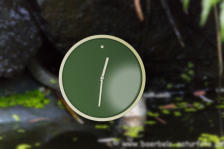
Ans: {"hour": 12, "minute": 31}
